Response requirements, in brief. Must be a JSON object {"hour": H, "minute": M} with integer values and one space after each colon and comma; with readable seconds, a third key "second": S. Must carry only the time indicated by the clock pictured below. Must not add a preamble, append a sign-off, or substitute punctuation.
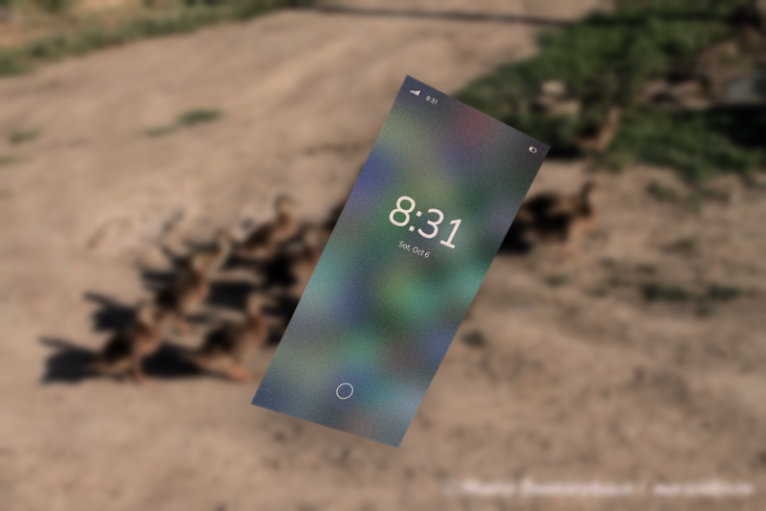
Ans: {"hour": 8, "minute": 31}
